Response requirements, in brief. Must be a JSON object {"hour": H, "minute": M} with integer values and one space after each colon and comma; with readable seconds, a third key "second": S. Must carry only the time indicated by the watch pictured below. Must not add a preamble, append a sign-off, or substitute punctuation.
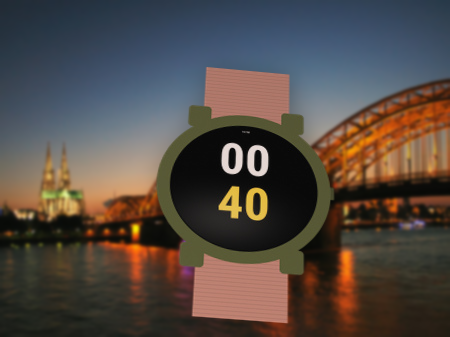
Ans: {"hour": 0, "minute": 40}
